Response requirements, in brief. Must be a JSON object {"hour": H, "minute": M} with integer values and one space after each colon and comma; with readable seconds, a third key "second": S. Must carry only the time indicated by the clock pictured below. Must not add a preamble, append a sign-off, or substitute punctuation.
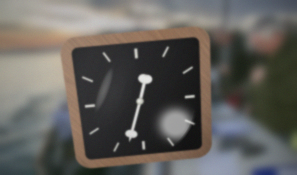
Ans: {"hour": 12, "minute": 33}
